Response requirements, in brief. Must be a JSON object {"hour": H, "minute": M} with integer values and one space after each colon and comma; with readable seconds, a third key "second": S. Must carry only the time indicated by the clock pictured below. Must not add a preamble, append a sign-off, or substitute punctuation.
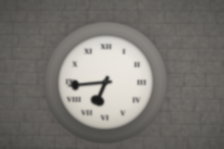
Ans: {"hour": 6, "minute": 44}
